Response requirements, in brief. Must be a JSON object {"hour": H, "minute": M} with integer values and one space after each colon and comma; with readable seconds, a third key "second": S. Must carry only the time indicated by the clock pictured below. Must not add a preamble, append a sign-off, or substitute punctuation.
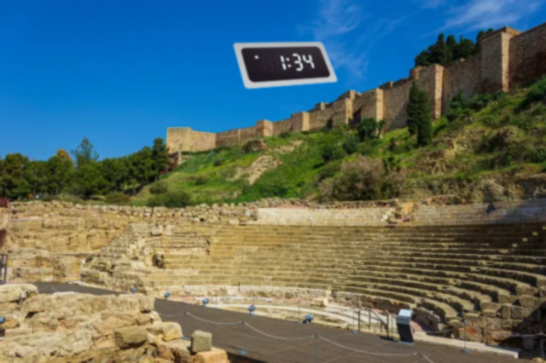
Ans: {"hour": 1, "minute": 34}
